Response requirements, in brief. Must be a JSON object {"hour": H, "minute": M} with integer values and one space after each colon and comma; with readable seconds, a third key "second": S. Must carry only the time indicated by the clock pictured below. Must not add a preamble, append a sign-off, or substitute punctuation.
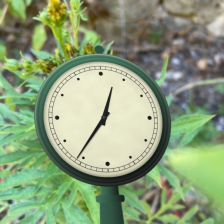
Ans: {"hour": 12, "minute": 36}
